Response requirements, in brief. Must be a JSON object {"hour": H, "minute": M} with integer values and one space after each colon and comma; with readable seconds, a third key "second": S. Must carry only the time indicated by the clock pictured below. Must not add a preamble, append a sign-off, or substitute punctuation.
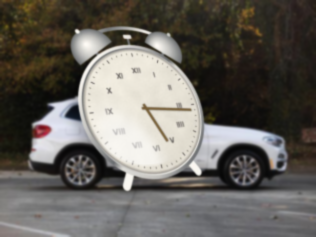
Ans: {"hour": 5, "minute": 16}
